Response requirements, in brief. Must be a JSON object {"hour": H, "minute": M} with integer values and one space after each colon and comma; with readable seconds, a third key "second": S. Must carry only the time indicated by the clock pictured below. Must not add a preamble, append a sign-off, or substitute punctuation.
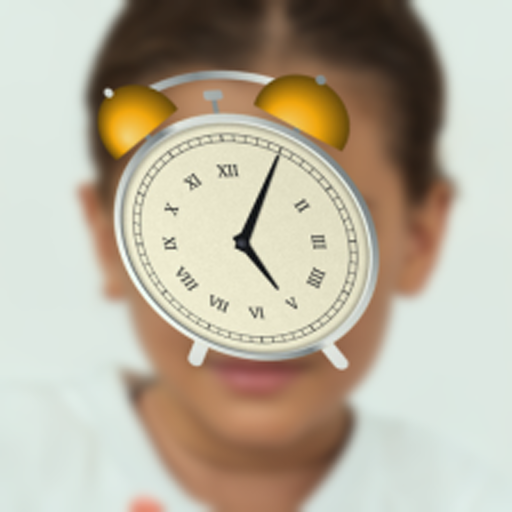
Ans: {"hour": 5, "minute": 5}
